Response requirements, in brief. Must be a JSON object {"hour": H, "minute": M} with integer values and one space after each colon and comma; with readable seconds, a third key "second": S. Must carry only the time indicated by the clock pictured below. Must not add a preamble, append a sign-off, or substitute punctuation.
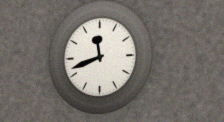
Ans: {"hour": 11, "minute": 42}
